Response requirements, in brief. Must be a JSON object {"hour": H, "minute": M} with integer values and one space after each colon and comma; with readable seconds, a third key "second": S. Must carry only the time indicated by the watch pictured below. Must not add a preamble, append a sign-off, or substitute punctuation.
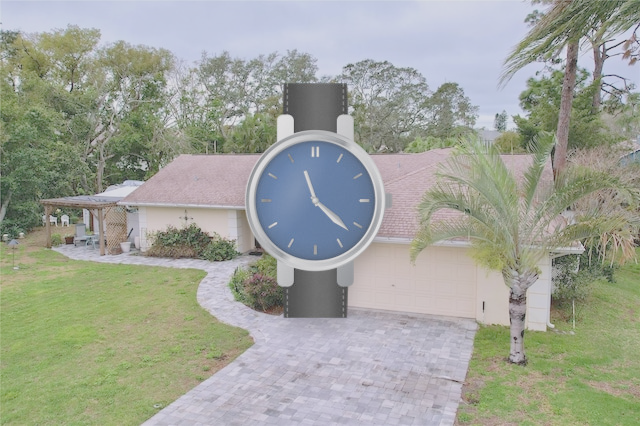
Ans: {"hour": 11, "minute": 22}
